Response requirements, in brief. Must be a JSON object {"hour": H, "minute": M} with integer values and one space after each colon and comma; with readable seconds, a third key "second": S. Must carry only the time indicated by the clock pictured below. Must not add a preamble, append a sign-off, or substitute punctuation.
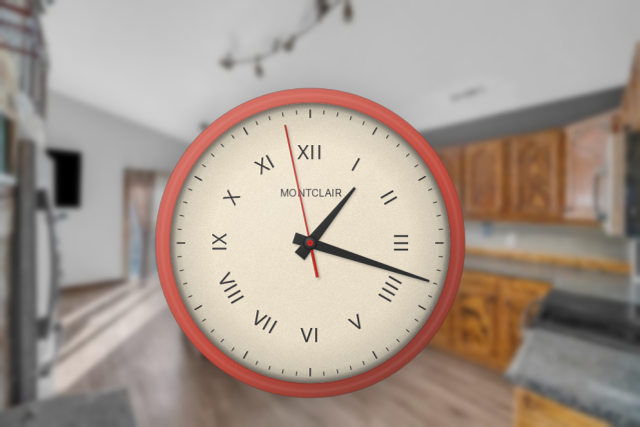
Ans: {"hour": 1, "minute": 17, "second": 58}
